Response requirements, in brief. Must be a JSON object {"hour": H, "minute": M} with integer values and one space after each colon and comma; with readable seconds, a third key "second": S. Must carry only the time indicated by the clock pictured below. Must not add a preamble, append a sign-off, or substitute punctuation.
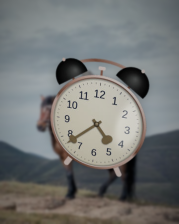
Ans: {"hour": 4, "minute": 38}
